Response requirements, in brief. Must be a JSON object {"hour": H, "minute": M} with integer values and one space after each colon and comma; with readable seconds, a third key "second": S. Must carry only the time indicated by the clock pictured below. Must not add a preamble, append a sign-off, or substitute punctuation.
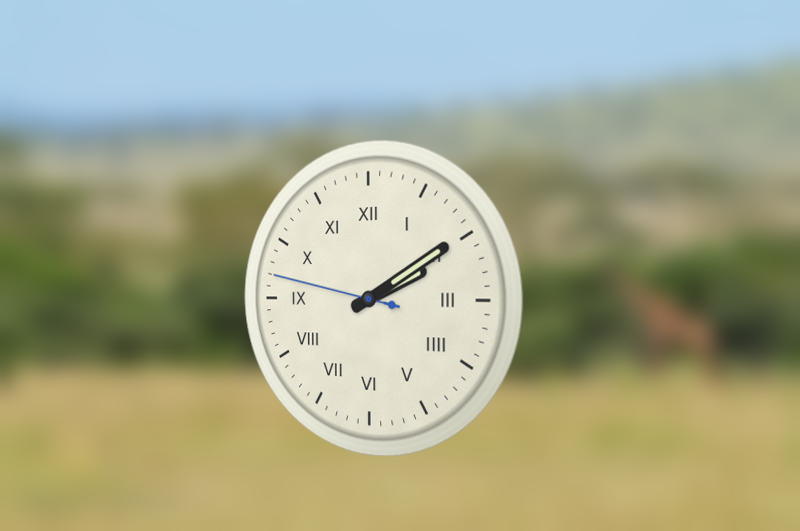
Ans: {"hour": 2, "minute": 9, "second": 47}
